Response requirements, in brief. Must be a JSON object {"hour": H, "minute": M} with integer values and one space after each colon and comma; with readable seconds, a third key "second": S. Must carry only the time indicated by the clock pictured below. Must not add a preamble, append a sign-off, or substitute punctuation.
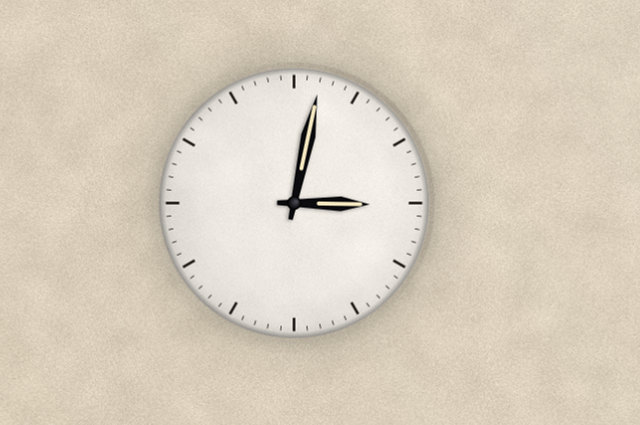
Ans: {"hour": 3, "minute": 2}
